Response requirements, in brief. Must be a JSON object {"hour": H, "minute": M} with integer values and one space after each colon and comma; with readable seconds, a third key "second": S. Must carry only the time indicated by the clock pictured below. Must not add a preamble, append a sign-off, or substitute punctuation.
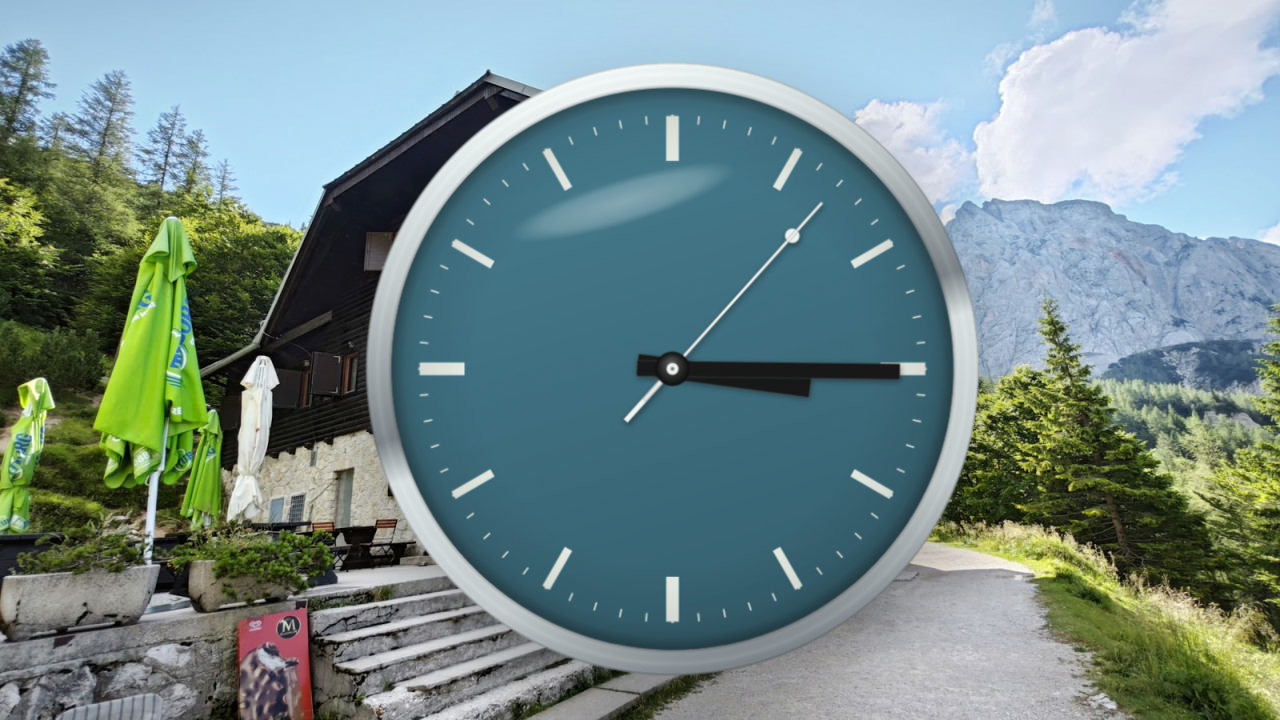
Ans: {"hour": 3, "minute": 15, "second": 7}
